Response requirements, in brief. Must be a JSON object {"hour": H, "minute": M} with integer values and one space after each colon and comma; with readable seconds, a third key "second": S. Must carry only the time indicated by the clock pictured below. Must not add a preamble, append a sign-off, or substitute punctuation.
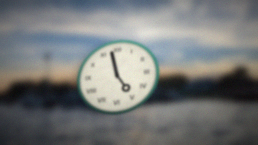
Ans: {"hour": 4, "minute": 58}
